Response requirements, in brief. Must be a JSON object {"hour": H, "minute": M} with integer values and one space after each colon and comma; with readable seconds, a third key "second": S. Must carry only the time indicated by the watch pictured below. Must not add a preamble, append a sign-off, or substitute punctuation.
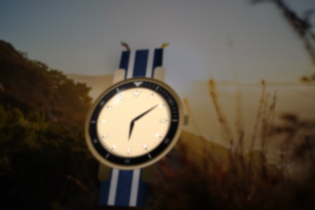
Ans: {"hour": 6, "minute": 9}
